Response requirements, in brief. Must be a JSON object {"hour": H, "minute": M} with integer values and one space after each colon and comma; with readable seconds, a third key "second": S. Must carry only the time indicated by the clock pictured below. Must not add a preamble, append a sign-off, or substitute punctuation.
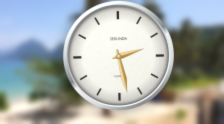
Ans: {"hour": 2, "minute": 28}
